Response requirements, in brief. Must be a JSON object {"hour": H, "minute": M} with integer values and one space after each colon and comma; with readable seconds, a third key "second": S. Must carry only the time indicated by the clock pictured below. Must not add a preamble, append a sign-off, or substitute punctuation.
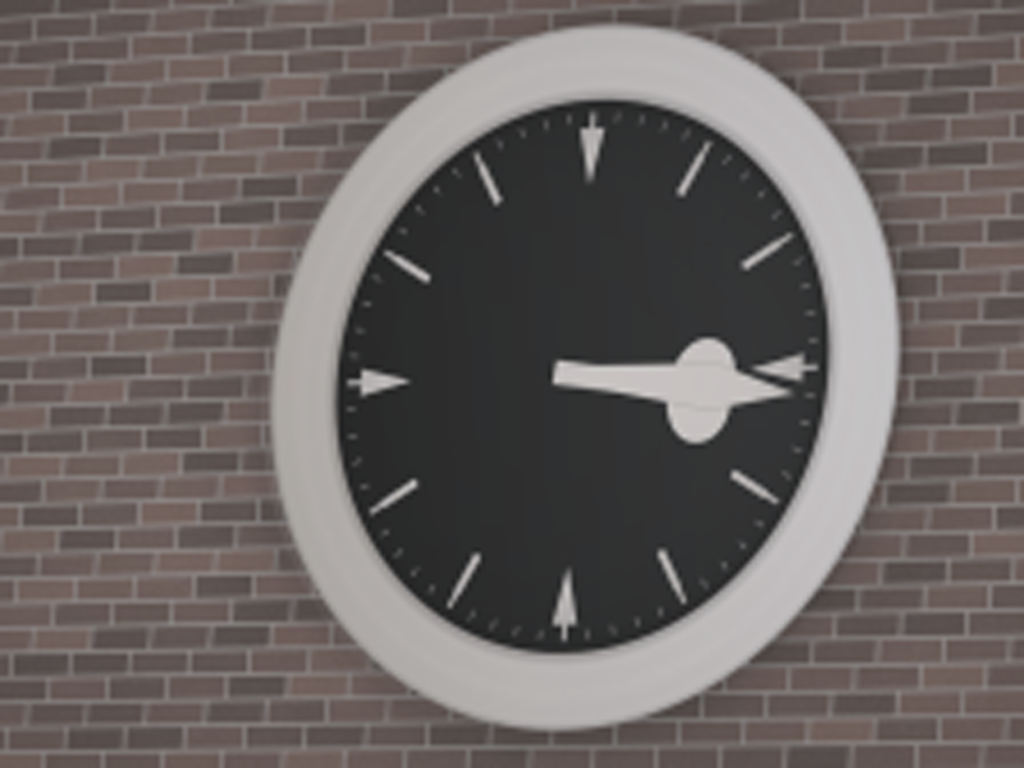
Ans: {"hour": 3, "minute": 16}
